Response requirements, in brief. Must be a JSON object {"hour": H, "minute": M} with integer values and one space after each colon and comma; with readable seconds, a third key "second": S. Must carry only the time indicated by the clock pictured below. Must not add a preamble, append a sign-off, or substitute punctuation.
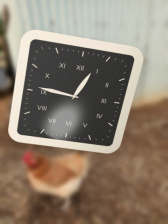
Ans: {"hour": 12, "minute": 46}
